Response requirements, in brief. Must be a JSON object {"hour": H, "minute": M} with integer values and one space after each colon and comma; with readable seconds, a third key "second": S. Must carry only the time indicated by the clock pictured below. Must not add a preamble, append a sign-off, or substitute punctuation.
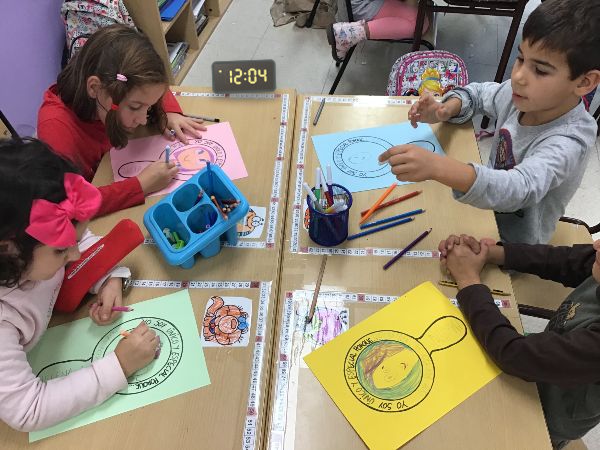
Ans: {"hour": 12, "minute": 4}
